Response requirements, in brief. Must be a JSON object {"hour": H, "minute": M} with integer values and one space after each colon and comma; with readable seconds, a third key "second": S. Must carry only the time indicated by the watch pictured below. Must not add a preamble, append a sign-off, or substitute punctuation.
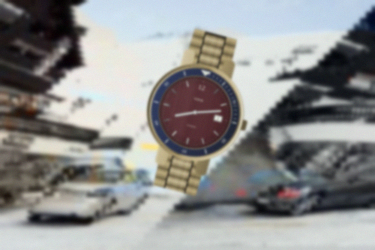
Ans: {"hour": 8, "minute": 12}
